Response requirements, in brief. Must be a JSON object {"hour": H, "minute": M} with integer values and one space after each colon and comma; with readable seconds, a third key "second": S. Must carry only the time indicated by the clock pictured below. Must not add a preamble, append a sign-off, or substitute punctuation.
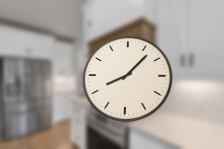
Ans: {"hour": 8, "minute": 7}
